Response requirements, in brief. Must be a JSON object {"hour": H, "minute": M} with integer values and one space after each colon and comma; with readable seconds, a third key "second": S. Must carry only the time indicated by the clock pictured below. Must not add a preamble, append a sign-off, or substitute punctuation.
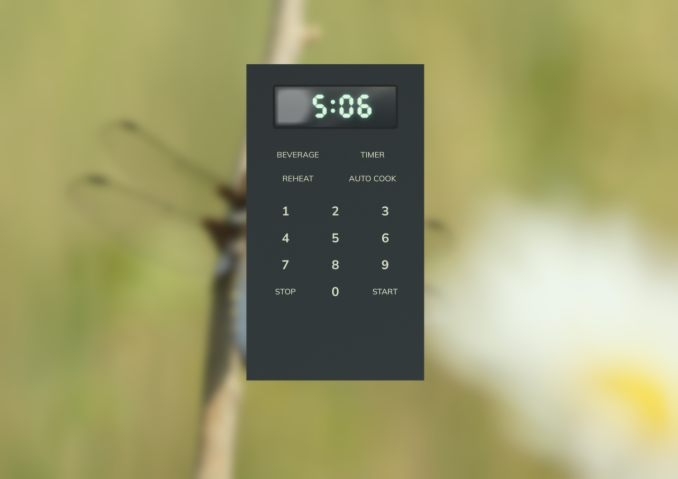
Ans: {"hour": 5, "minute": 6}
